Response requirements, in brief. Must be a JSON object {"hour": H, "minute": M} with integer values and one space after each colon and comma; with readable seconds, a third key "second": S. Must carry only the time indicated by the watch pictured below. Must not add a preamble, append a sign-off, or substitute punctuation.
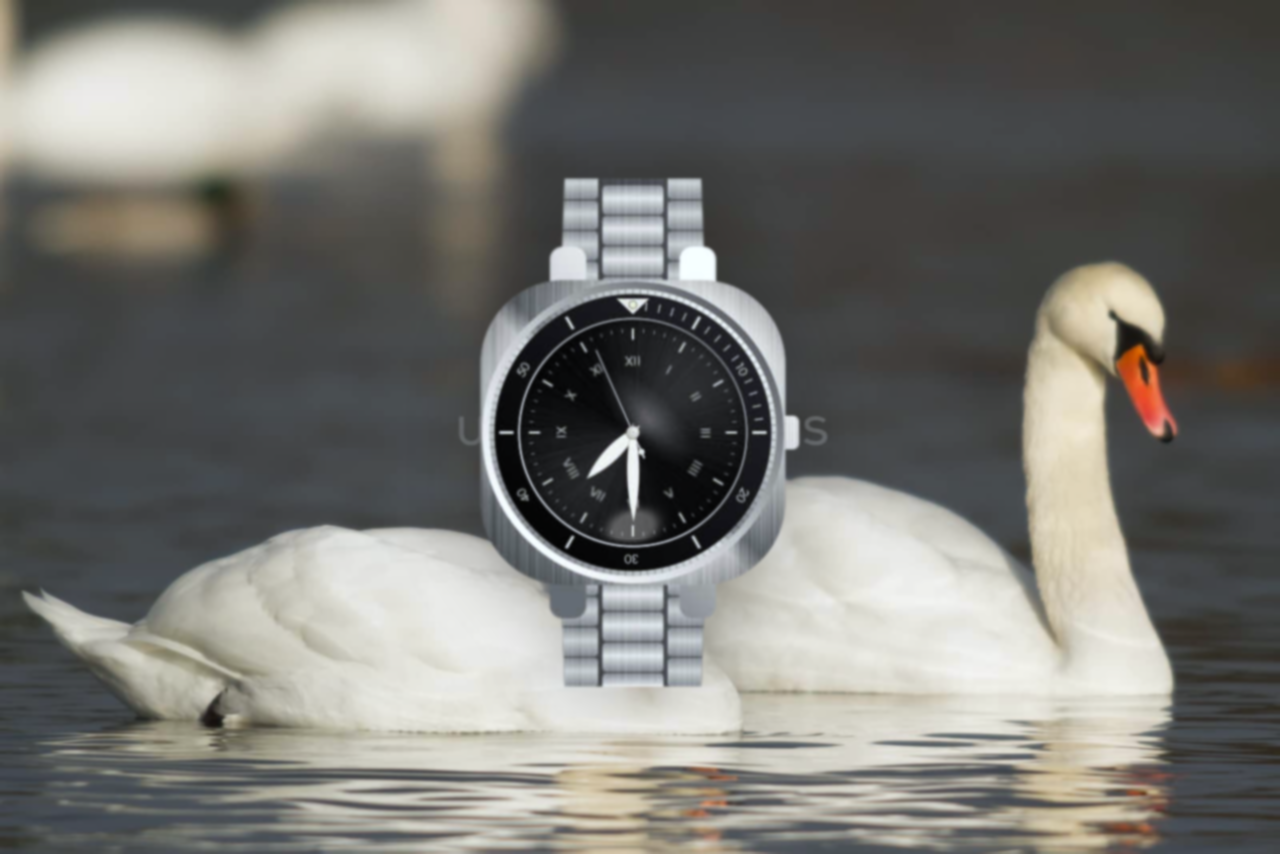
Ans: {"hour": 7, "minute": 29, "second": 56}
